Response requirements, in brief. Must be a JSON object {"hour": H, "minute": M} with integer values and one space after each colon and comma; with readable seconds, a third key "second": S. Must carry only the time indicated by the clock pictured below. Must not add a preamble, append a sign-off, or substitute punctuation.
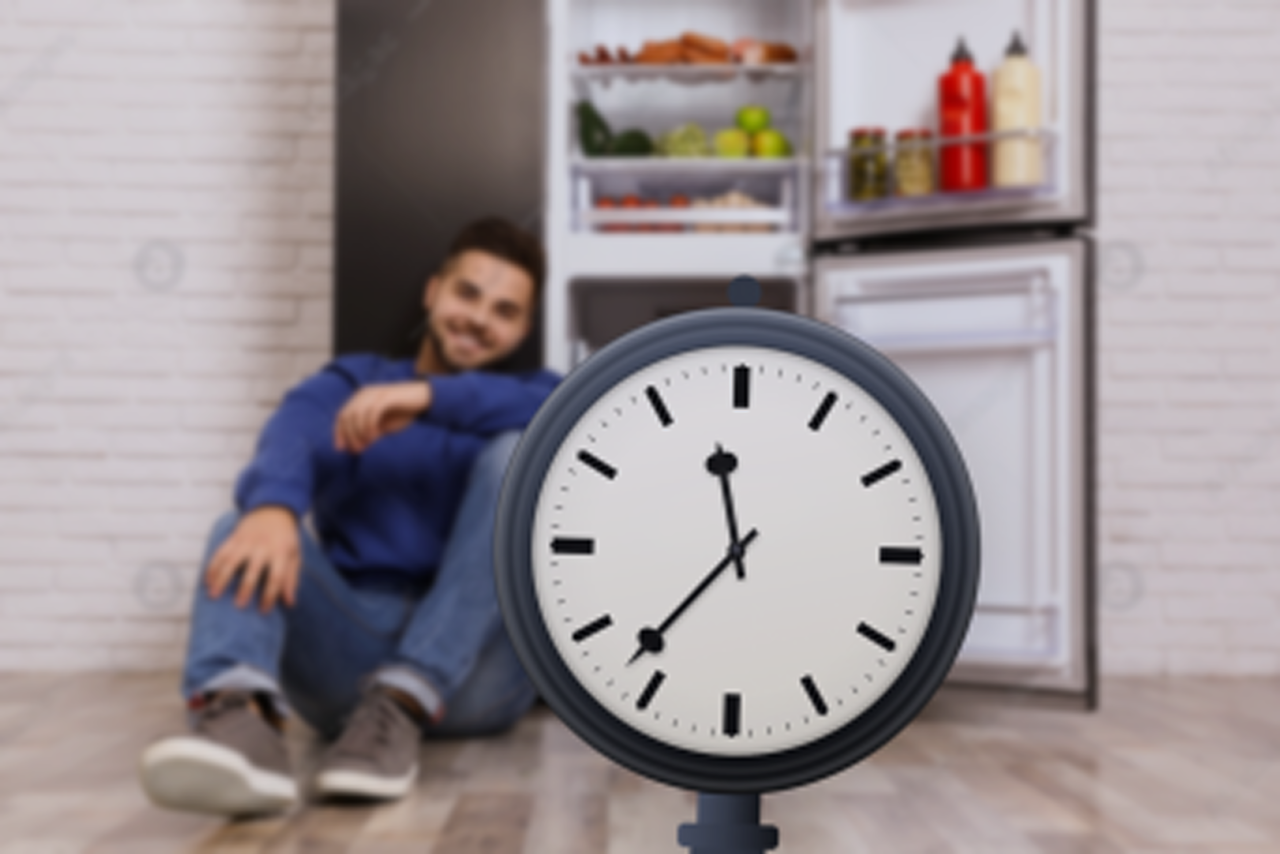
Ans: {"hour": 11, "minute": 37}
